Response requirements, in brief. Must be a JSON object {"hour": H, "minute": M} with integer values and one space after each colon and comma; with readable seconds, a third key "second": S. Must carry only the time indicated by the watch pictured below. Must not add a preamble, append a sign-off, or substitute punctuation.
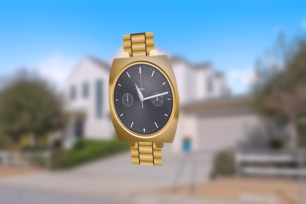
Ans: {"hour": 11, "minute": 13}
